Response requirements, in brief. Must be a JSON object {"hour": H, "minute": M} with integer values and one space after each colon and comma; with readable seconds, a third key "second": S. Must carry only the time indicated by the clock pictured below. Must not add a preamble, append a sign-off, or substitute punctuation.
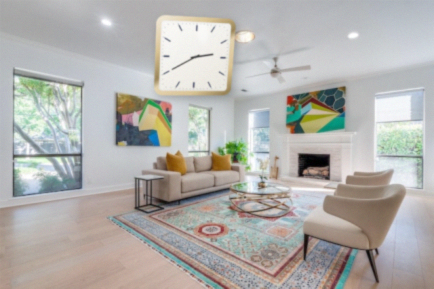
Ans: {"hour": 2, "minute": 40}
